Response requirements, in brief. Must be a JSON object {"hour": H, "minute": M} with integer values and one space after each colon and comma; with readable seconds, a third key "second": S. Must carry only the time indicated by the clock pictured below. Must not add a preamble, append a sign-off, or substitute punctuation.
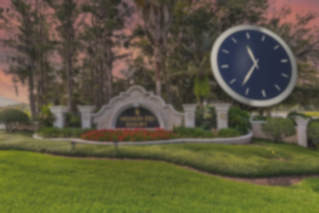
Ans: {"hour": 11, "minute": 37}
